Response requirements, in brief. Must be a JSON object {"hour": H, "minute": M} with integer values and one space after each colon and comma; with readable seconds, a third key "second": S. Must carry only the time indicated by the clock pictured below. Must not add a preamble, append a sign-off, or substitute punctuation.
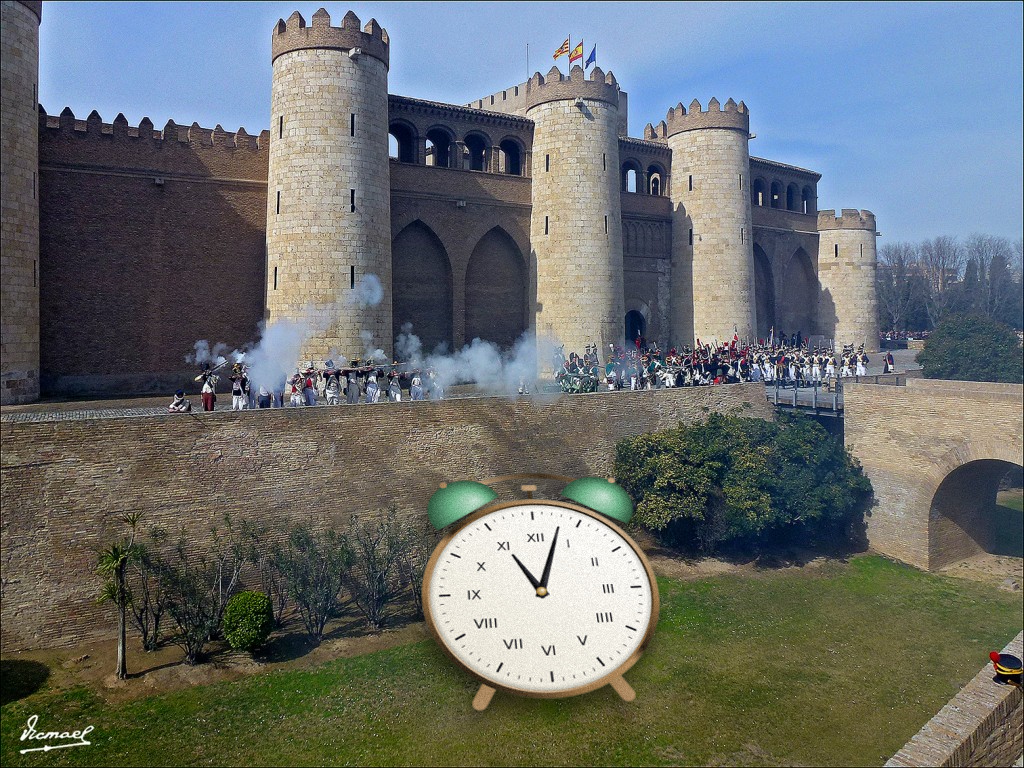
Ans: {"hour": 11, "minute": 3}
